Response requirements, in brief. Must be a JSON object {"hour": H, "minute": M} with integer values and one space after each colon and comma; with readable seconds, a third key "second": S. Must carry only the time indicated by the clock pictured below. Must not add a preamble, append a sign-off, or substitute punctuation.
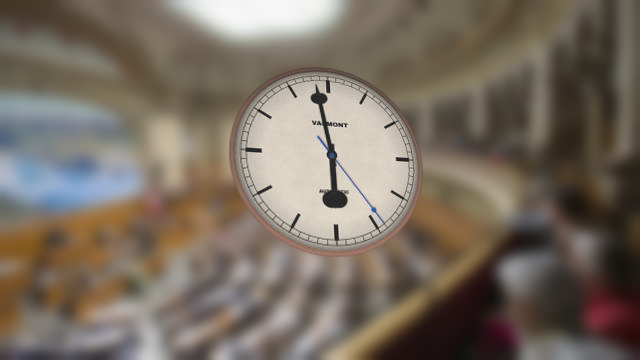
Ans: {"hour": 5, "minute": 58, "second": 24}
